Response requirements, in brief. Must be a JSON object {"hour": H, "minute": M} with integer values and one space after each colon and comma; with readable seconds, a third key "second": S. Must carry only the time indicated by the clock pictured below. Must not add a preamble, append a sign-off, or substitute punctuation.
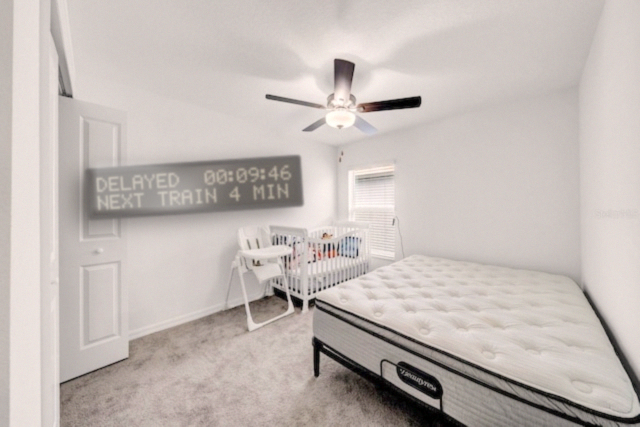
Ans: {"hour": 0, "minute": 9, "second": 46}
